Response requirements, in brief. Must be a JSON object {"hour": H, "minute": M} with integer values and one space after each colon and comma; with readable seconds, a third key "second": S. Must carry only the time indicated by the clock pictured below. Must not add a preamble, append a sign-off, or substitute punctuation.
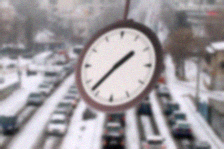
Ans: {"hour": 1, "minute": 37}
